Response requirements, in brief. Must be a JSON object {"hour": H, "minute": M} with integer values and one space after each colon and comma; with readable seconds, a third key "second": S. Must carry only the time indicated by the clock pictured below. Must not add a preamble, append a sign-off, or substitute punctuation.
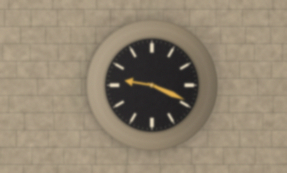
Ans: {"hour": 9, "minute": 19}
